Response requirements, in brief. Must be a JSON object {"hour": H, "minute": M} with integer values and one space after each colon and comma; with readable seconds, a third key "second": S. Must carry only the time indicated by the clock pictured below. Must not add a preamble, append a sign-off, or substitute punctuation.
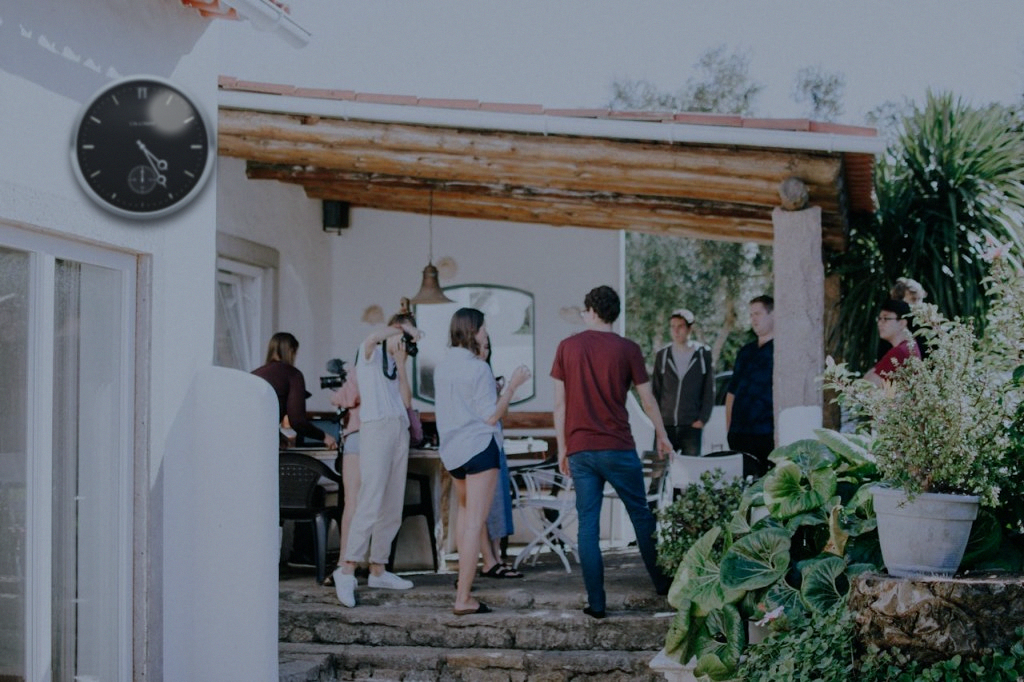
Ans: {"hour": 4, "minute": 25}
